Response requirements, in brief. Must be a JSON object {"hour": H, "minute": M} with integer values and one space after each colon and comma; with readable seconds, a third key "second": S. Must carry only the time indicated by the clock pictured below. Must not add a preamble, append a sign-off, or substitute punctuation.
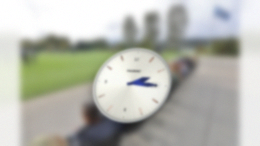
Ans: {"hour": 2, "minute": 15}
